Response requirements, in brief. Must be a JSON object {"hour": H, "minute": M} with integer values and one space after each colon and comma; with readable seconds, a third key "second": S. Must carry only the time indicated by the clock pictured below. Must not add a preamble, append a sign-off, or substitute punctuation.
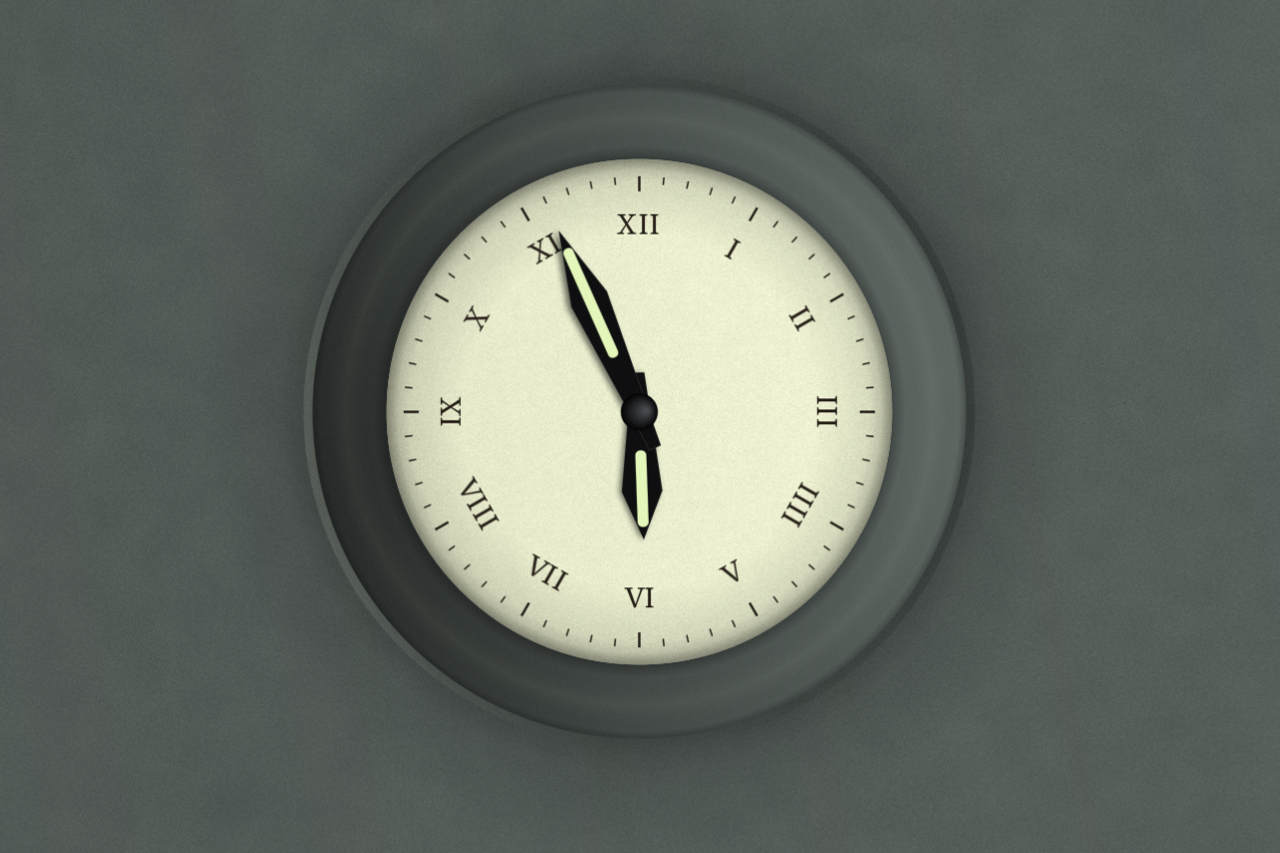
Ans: {"hour": 5, "minute": 56}
